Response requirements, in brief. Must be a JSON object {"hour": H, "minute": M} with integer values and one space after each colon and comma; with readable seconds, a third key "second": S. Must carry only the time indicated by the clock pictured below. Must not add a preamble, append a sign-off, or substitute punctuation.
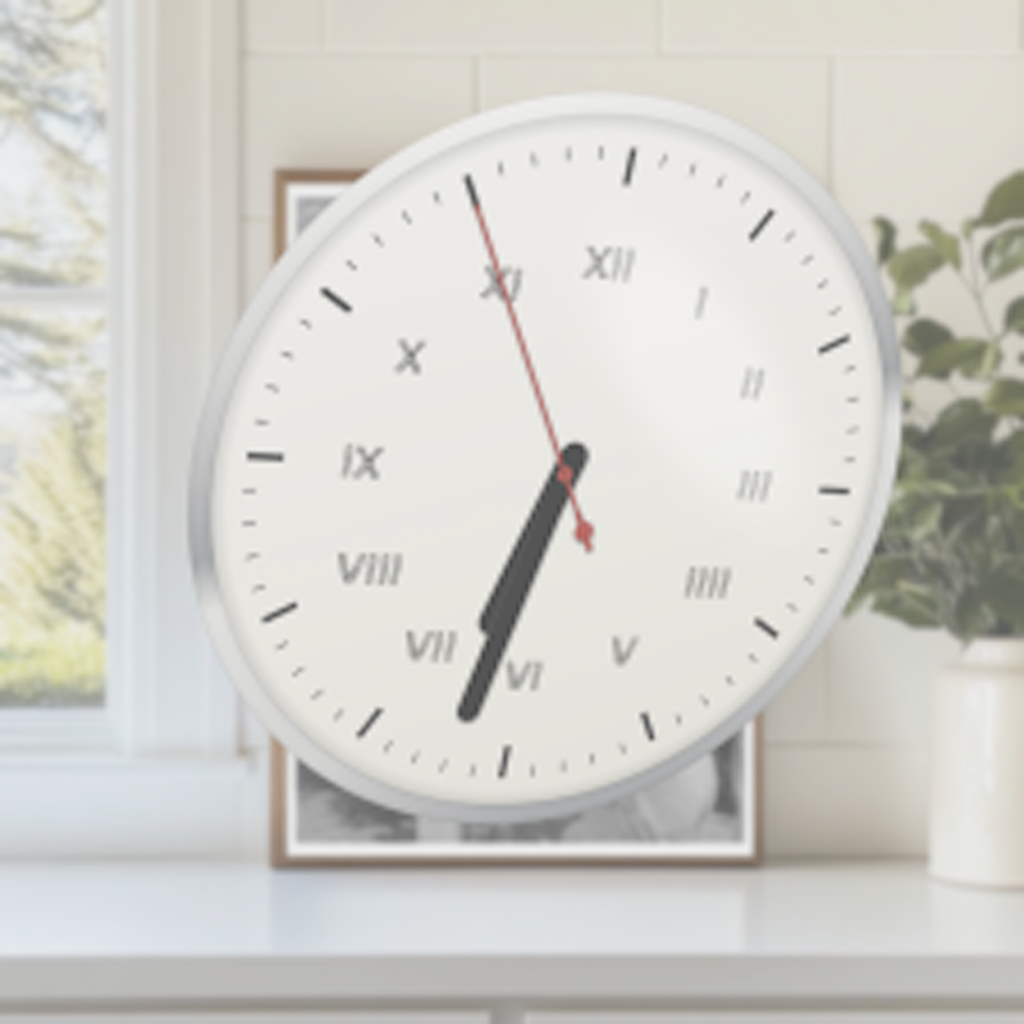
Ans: {"hour": 6, "minute": 31, "second": 55}
